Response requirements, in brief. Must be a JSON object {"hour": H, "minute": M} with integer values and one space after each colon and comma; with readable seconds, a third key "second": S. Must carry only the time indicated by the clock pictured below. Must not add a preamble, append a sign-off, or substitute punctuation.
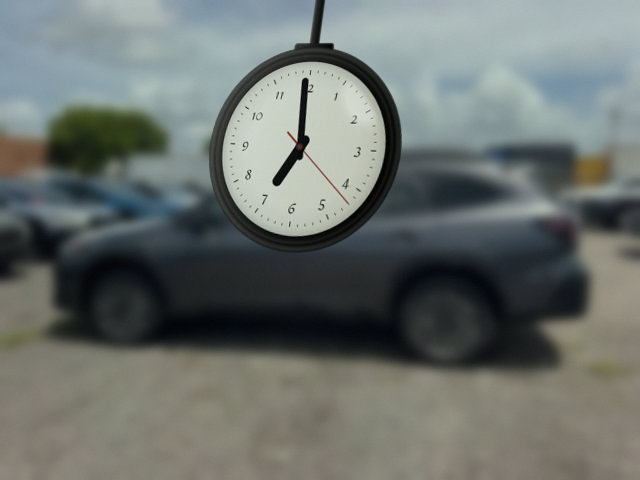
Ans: {"hour": 6, "minute": 59, "second": 22}
